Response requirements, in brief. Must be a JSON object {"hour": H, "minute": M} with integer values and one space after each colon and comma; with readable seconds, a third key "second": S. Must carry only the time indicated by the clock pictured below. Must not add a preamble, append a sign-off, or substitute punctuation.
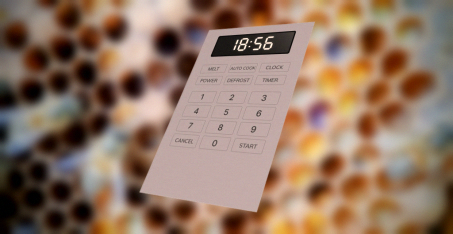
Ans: {"hour": 18, "minute": 56}
